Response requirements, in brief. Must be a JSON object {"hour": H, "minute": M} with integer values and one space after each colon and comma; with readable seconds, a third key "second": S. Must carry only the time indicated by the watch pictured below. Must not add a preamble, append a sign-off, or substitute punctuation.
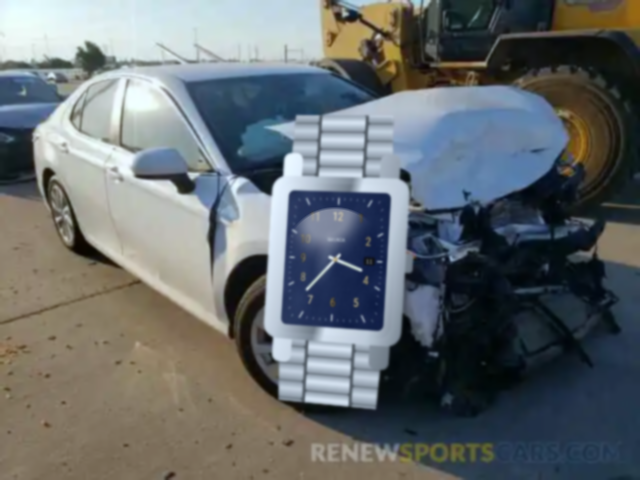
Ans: {"hour": 3, "minute": 37}
